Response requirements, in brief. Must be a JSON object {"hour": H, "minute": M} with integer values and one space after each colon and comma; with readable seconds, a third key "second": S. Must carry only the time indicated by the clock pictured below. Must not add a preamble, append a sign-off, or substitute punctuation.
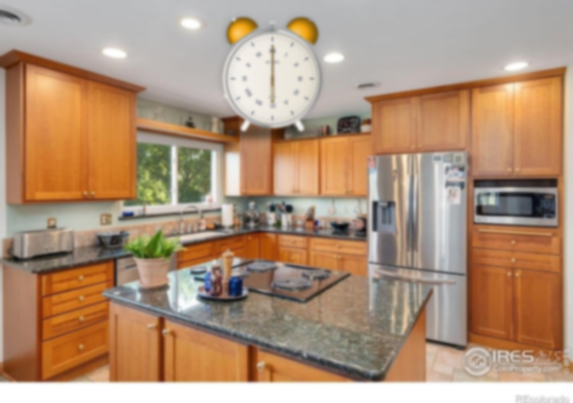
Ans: {"hour": 6, "minute": 0}
